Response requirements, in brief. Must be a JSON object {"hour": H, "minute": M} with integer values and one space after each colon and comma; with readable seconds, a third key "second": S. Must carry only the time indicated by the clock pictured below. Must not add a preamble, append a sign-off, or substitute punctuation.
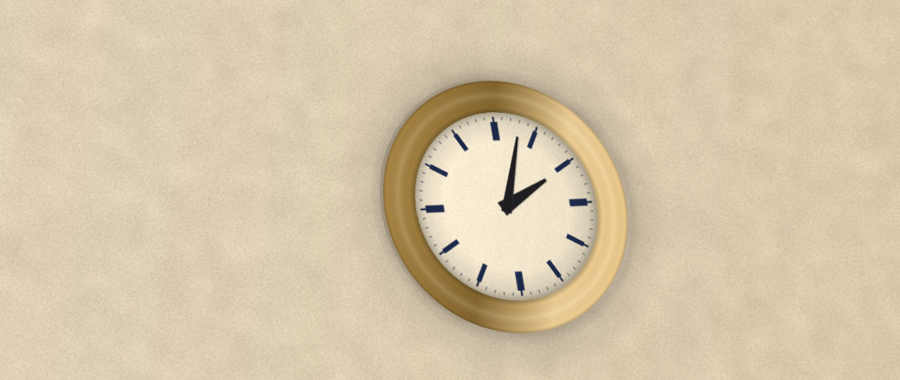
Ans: {"hour": 2, "minute": 3}
